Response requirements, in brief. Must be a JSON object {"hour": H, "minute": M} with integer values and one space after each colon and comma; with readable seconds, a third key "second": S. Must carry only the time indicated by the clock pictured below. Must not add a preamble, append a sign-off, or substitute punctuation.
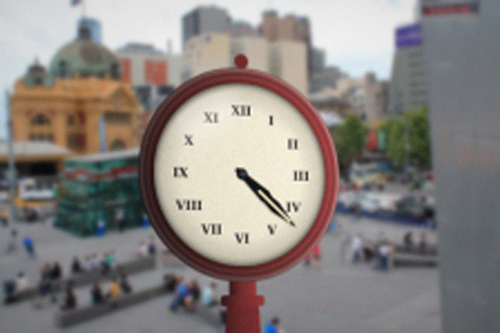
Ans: {"hour": 4, "minute": 22}
